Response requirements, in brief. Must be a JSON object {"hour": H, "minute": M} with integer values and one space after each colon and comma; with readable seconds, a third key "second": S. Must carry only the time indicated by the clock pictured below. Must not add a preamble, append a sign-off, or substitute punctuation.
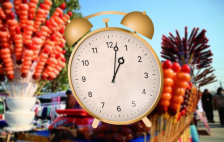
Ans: {"hour": 1, "minute": 2}
